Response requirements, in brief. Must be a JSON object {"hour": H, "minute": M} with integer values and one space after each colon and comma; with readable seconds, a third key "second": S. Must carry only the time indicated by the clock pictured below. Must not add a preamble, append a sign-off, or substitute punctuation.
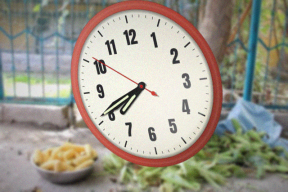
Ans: {"hour": 7, "minute": 40, "second": 51}
